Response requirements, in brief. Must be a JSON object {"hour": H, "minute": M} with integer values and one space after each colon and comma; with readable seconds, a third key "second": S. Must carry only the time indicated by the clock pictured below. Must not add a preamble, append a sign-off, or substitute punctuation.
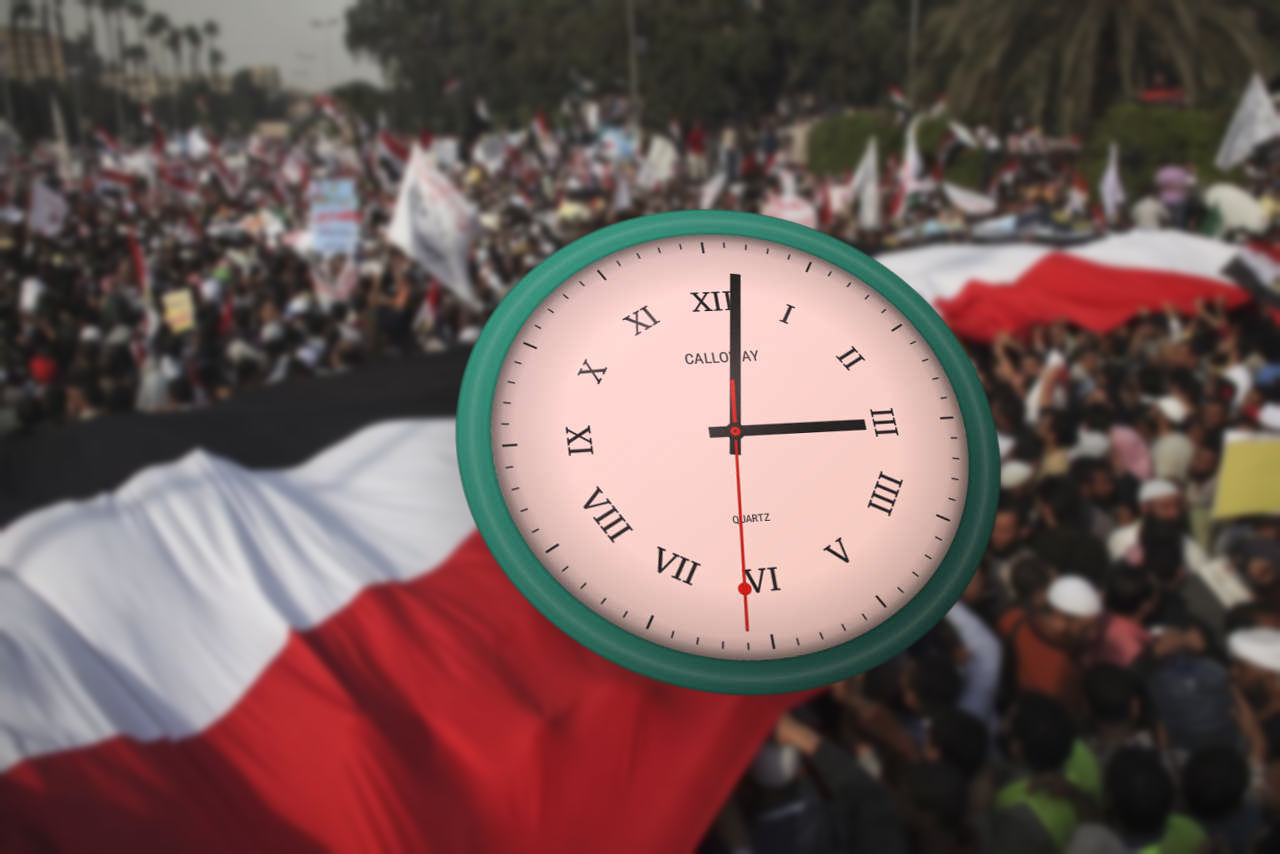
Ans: {"hour": 3, "minute": 1, "second": 31}
